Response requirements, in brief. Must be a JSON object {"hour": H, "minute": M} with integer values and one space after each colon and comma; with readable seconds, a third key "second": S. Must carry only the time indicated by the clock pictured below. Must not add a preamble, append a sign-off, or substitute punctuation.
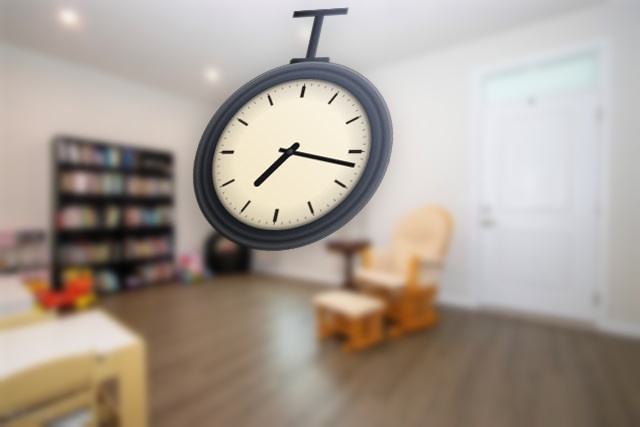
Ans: {"hour": 7, "minute": 17}
